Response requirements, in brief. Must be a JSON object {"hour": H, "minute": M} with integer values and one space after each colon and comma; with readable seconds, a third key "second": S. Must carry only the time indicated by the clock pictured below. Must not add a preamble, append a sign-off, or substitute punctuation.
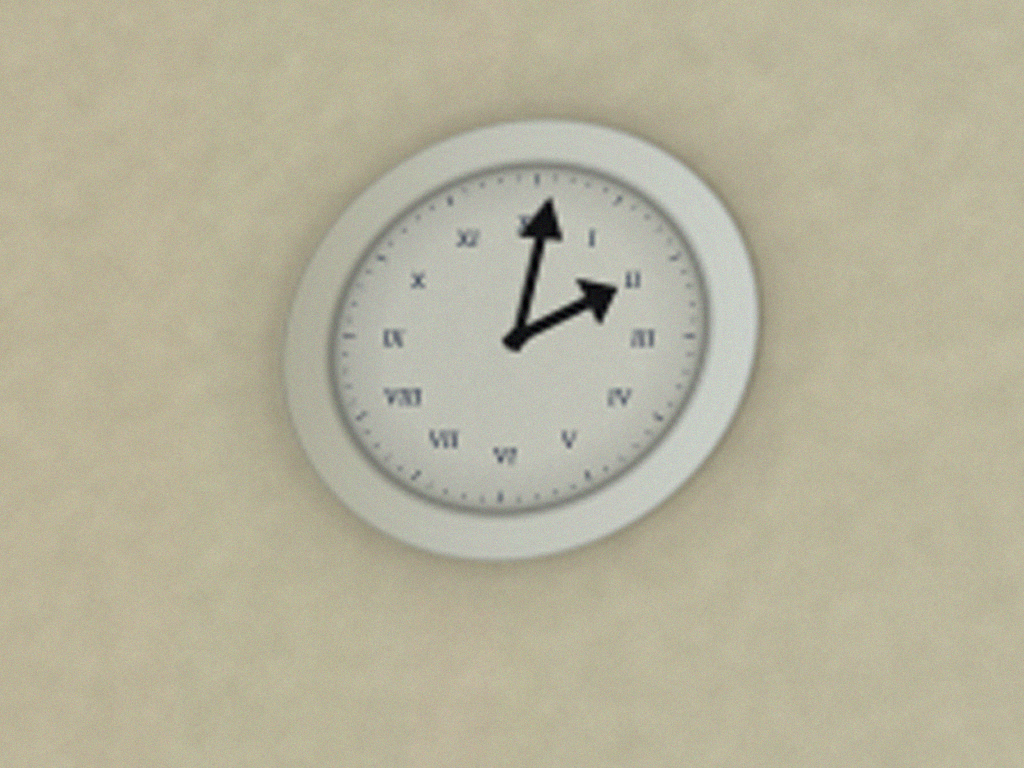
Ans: {"hour": 2, "minute": 1}
